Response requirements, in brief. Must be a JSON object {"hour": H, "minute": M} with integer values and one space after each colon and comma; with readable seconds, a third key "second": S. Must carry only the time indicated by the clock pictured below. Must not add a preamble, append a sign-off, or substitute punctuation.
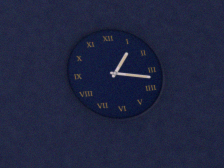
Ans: {"hour": 1, "minute": 17}
